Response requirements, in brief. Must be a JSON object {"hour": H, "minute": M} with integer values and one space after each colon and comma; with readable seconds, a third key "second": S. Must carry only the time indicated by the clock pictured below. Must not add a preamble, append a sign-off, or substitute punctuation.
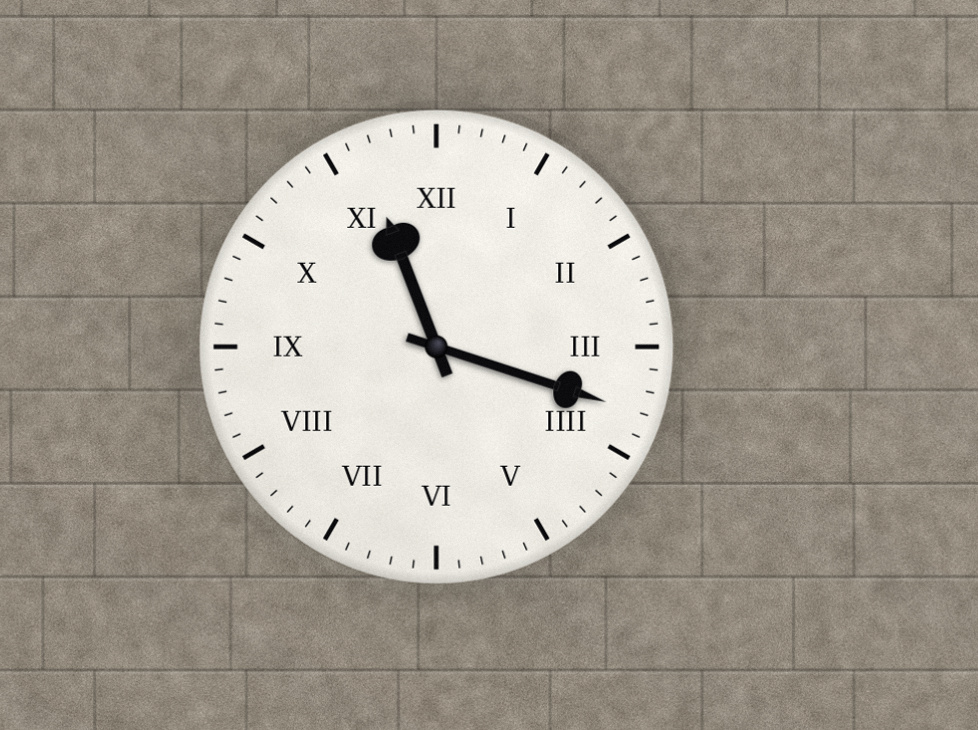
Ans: {"hour": 11, "minute": 18}
